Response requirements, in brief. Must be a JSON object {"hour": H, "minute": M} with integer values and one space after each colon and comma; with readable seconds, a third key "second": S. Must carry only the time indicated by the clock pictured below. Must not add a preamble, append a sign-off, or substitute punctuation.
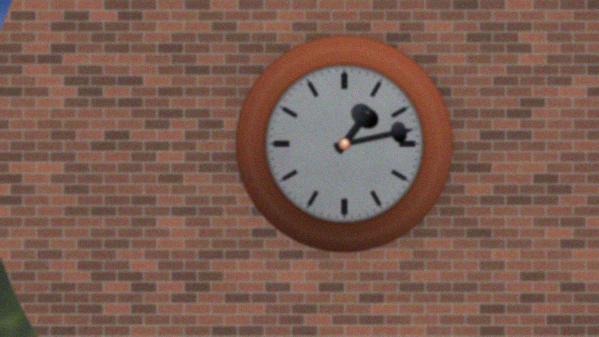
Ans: {"hour": 1, "minute": 13}
